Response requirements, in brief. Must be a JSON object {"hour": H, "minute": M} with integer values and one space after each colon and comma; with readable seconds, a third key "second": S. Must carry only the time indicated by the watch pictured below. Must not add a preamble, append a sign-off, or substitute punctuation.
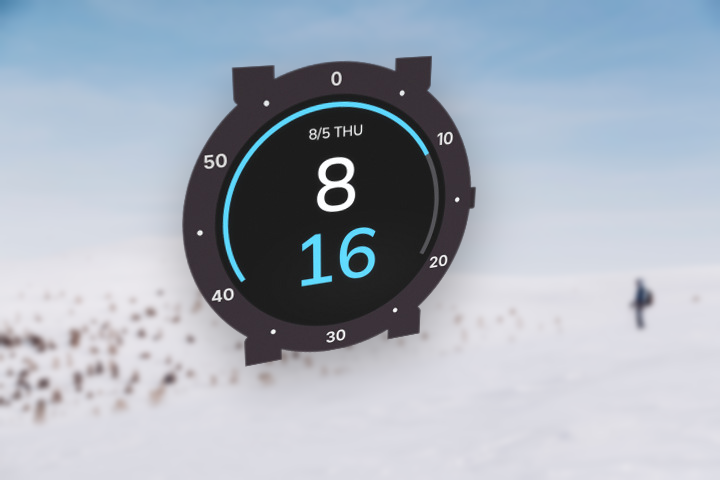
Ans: {"hour": 8, "minute": 16}
